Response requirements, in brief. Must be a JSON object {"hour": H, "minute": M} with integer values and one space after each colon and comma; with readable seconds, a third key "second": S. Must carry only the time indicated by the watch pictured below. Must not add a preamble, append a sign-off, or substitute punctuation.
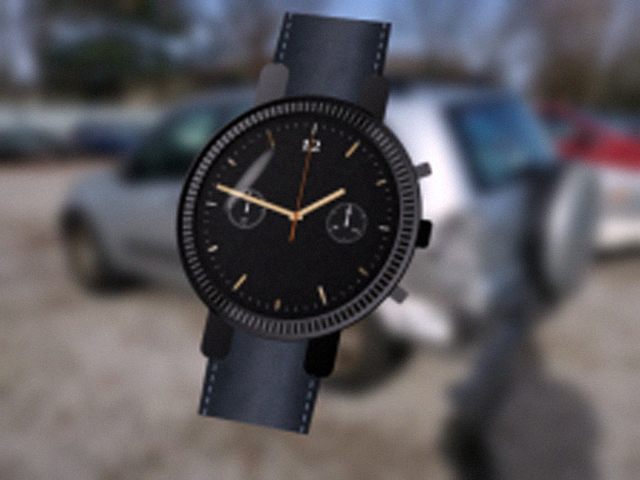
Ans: {"hour": 1, "minute": 47}
